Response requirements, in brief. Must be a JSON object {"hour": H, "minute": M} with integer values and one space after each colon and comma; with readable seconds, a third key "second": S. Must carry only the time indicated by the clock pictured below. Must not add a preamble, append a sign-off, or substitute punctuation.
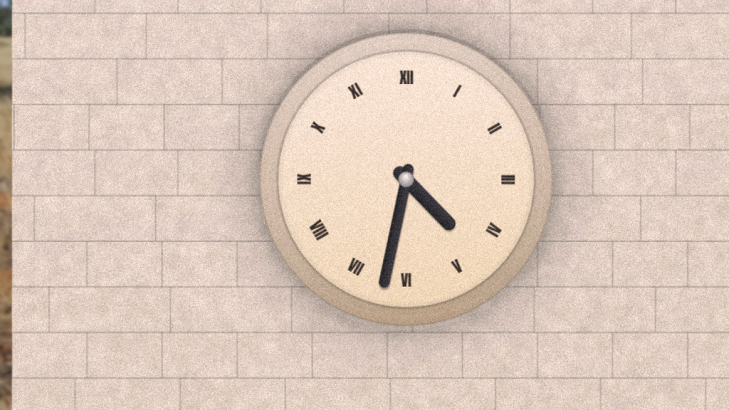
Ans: {"hour": 4, "minute": 32}
